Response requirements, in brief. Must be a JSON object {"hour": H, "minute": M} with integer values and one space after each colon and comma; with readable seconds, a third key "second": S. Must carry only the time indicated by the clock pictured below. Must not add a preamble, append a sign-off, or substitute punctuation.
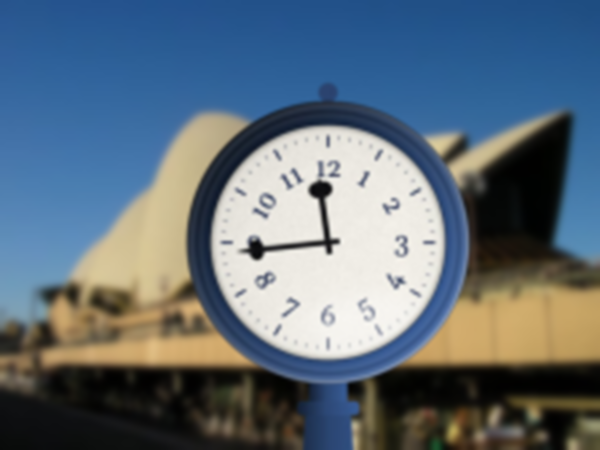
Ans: {"hour": 11, "minute": 44}
